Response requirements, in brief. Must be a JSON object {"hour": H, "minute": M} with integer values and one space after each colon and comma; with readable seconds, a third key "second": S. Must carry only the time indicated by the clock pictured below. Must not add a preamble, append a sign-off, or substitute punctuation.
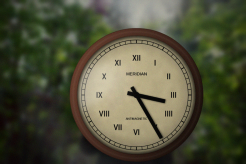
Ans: {"hour": 3, "minute": 25}
